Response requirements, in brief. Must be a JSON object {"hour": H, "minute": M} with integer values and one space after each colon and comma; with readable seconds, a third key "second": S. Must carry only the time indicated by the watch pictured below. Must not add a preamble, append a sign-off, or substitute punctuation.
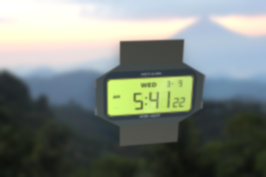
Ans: {"hour": 5, "minute": 41, "second": 22}
